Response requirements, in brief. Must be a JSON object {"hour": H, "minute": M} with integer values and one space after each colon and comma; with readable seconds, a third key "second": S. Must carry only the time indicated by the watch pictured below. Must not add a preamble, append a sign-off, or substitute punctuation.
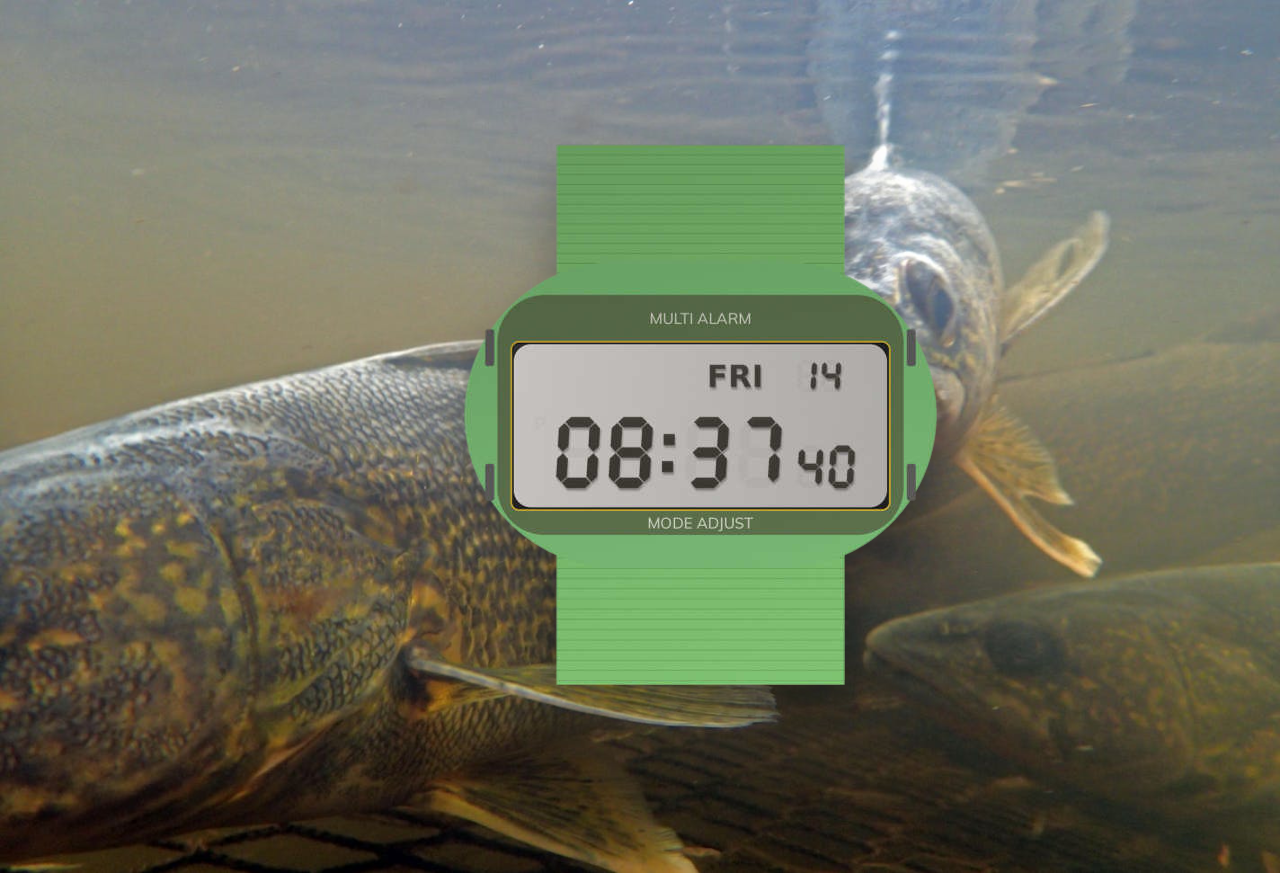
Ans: {"hour": 8, "minute": 37, "second": 40}
